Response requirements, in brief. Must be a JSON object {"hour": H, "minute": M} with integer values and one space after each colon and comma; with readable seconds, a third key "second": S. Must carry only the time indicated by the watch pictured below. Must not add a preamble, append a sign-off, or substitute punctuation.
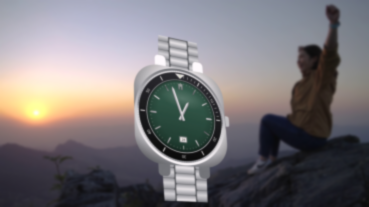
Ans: {"hour": 12, "minute": 57}
